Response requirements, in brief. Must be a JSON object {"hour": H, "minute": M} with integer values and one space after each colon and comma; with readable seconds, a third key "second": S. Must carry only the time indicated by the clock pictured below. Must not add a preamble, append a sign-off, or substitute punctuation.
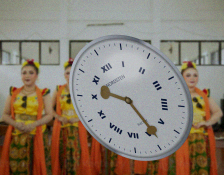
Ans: {"hour": 10, "minute": 29}
